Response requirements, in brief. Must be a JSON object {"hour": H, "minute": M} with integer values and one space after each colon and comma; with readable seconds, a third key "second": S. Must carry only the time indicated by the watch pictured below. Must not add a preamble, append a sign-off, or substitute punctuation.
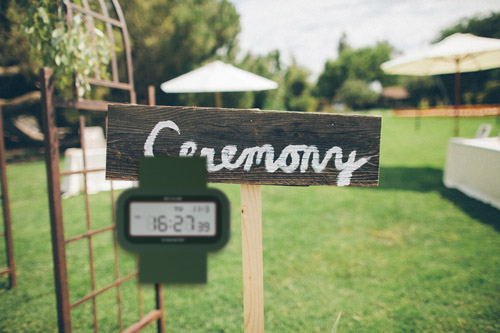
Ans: {"hour": 16, "minute": 27}
